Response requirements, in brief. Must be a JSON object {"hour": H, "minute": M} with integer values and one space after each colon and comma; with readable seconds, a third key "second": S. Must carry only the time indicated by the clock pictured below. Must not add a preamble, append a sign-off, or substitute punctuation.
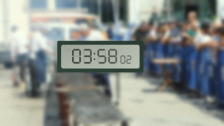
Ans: {"hour": 3, "minute": 58, "second": 2}
